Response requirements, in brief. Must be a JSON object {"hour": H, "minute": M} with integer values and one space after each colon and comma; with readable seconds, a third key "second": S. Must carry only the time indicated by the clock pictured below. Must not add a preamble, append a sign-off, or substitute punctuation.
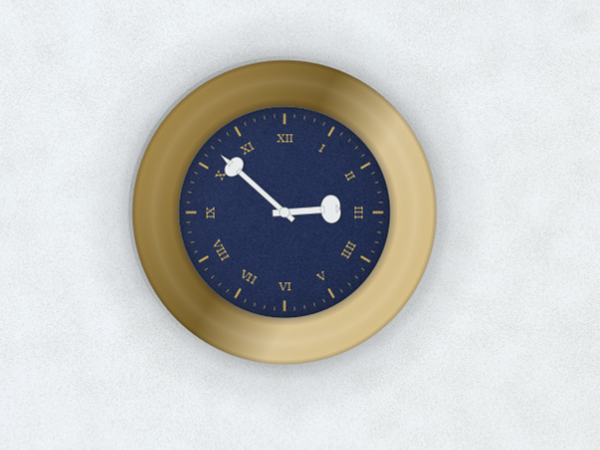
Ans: {"hour": 2, "minute": 52}
